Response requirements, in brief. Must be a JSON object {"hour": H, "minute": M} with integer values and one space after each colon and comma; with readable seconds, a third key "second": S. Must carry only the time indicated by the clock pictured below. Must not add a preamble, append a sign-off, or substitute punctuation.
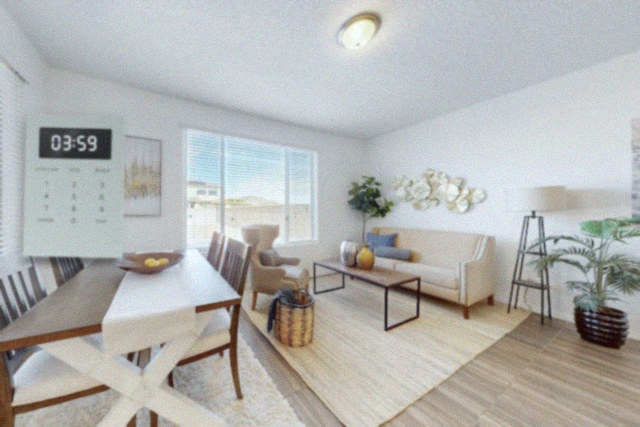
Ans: {"hour": 3, "minute": 59}
